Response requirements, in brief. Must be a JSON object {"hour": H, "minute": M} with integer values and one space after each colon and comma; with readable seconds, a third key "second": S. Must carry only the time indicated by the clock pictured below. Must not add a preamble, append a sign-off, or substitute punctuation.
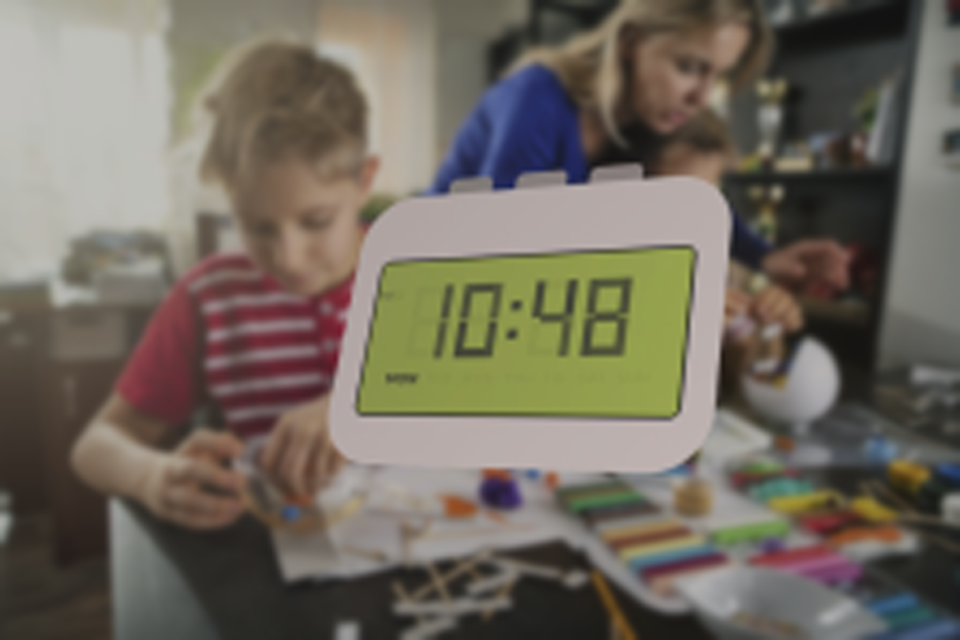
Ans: {"hour": 10, "minute": 48}
